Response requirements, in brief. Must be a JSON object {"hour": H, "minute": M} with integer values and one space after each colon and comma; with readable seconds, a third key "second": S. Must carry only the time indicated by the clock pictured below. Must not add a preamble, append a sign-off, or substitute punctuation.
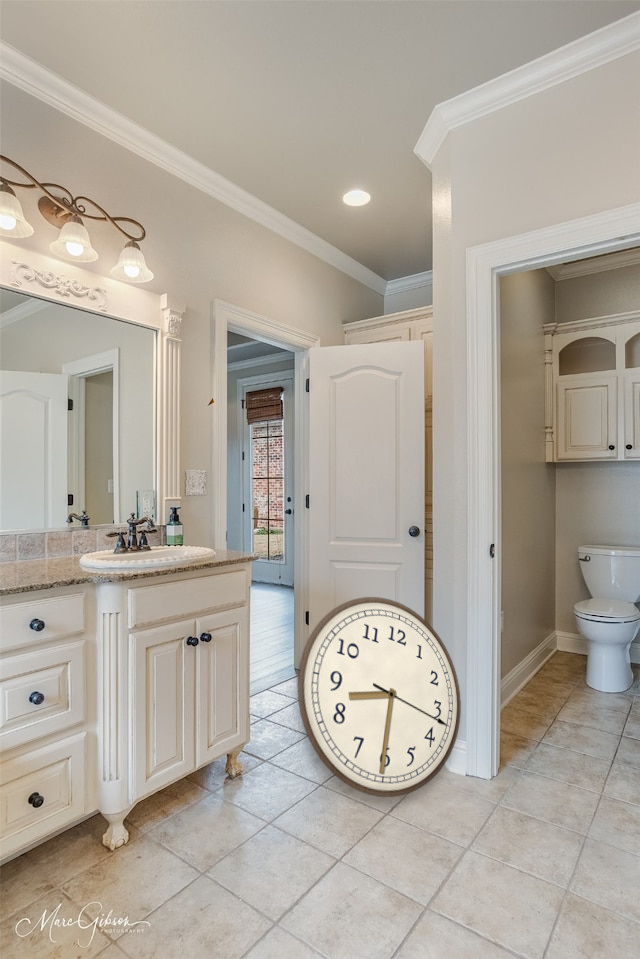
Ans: {"hour": 8, "minute": 30, "second": 17}
